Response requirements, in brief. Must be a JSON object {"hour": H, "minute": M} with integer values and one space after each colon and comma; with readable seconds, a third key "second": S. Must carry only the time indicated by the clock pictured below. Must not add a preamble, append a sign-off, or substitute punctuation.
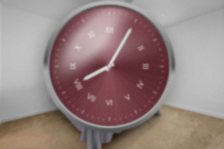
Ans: {"hour": 8, "minute": 5}
